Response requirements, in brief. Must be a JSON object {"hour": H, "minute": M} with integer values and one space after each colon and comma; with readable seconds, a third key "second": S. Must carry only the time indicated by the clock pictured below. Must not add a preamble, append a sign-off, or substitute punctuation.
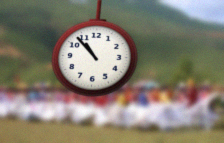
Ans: {"hour": 10, "minute": 53}
